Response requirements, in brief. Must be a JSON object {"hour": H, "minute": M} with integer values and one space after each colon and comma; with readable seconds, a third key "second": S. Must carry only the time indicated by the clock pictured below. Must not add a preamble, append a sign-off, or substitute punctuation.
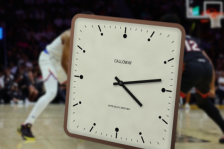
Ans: {"hour": 4, "minute": 13}
